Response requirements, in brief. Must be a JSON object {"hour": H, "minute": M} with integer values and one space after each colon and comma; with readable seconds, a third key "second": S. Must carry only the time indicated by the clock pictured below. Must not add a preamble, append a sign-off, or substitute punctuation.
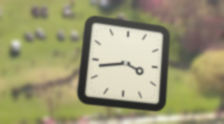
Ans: {"hour": 3, "minute": 43}
